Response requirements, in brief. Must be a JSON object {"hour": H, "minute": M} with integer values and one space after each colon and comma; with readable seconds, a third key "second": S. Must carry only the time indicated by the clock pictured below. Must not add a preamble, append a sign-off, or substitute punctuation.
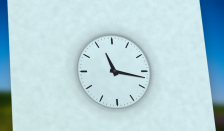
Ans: {"hour": 11, "minute": 17}
